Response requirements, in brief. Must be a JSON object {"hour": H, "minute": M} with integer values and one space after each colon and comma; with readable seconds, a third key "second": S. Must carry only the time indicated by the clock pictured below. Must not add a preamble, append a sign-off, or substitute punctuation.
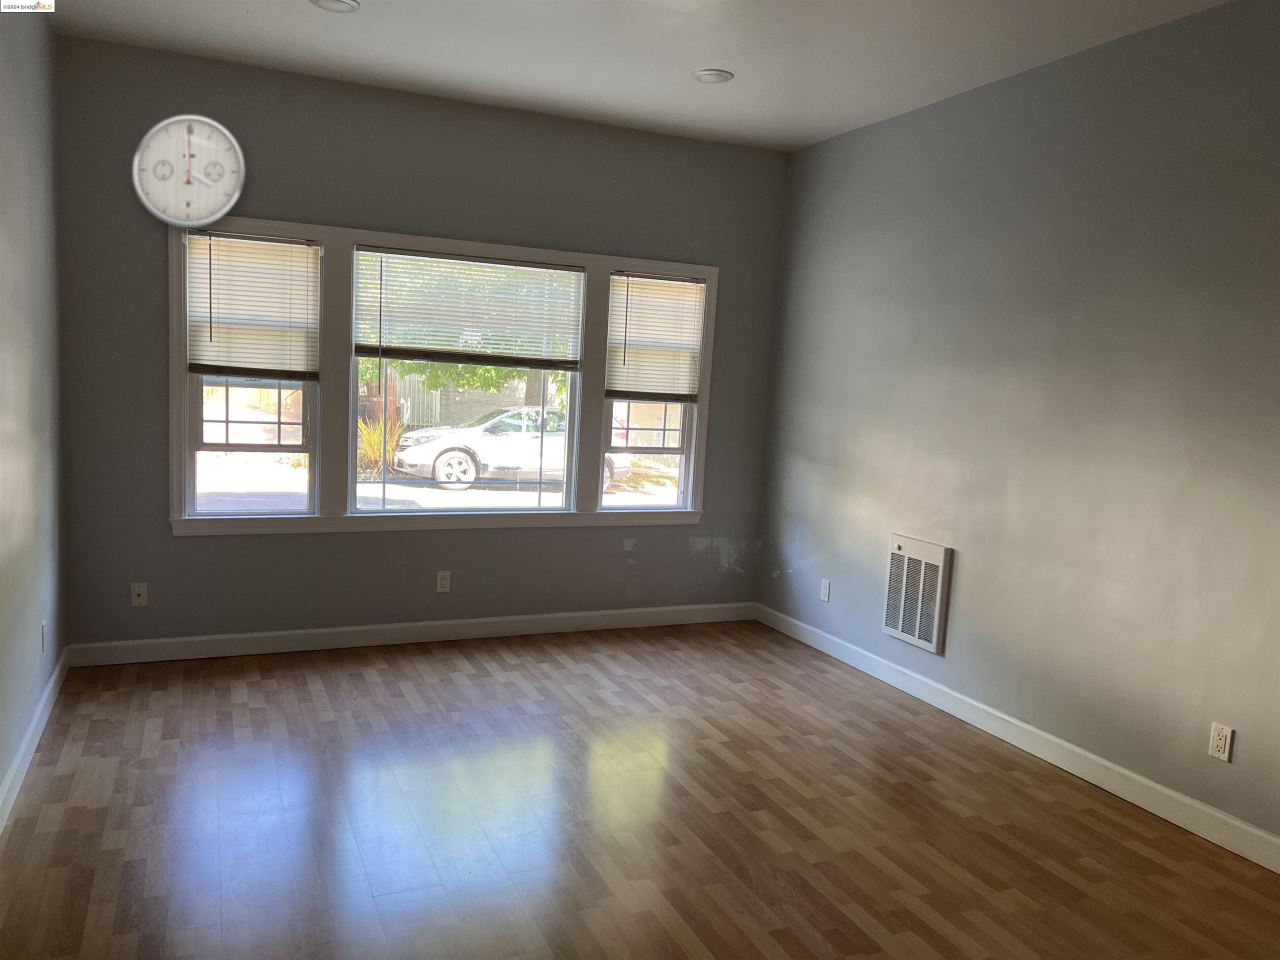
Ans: {"hour": 3, "minute": 59}
